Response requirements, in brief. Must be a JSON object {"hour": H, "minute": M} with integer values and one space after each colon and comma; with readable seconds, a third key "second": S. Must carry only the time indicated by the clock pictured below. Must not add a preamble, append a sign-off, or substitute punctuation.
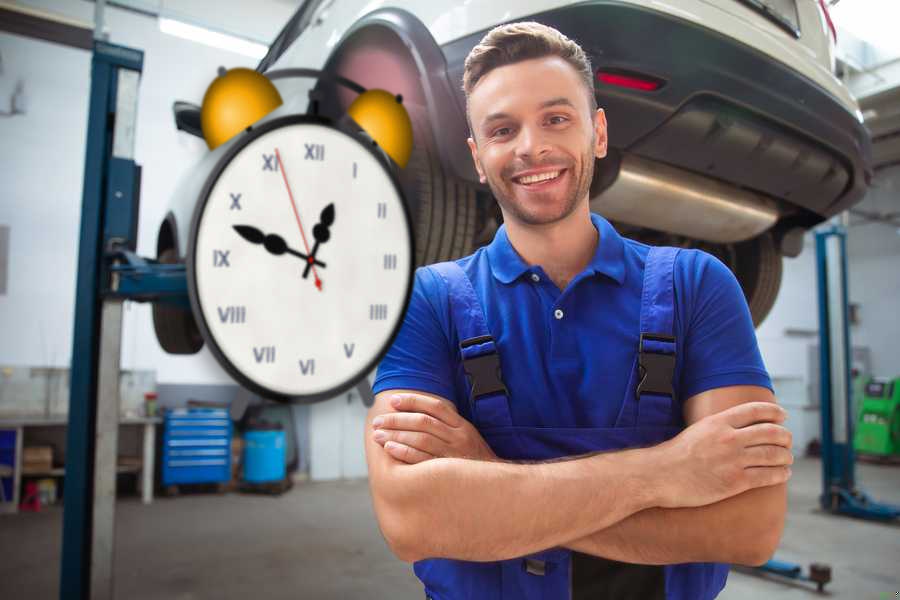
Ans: {"hour": 12, "minute": 47, "second": 56}
